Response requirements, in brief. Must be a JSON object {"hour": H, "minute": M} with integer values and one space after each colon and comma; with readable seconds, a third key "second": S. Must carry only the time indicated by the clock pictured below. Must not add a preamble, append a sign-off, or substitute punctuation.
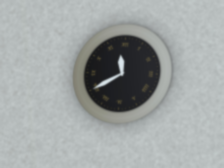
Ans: {"hour": 11, "minute": 40}
